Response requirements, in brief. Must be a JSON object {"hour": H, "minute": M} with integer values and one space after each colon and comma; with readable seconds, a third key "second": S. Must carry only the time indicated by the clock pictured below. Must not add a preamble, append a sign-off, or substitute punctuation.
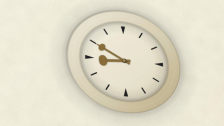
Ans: {"hour": 8, "minute": 50}
